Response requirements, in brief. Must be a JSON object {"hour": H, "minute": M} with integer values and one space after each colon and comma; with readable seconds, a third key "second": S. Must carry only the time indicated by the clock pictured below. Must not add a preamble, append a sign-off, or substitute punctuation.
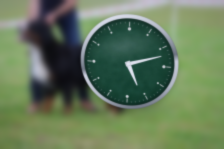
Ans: {"hour": 5, "minute": 12}
